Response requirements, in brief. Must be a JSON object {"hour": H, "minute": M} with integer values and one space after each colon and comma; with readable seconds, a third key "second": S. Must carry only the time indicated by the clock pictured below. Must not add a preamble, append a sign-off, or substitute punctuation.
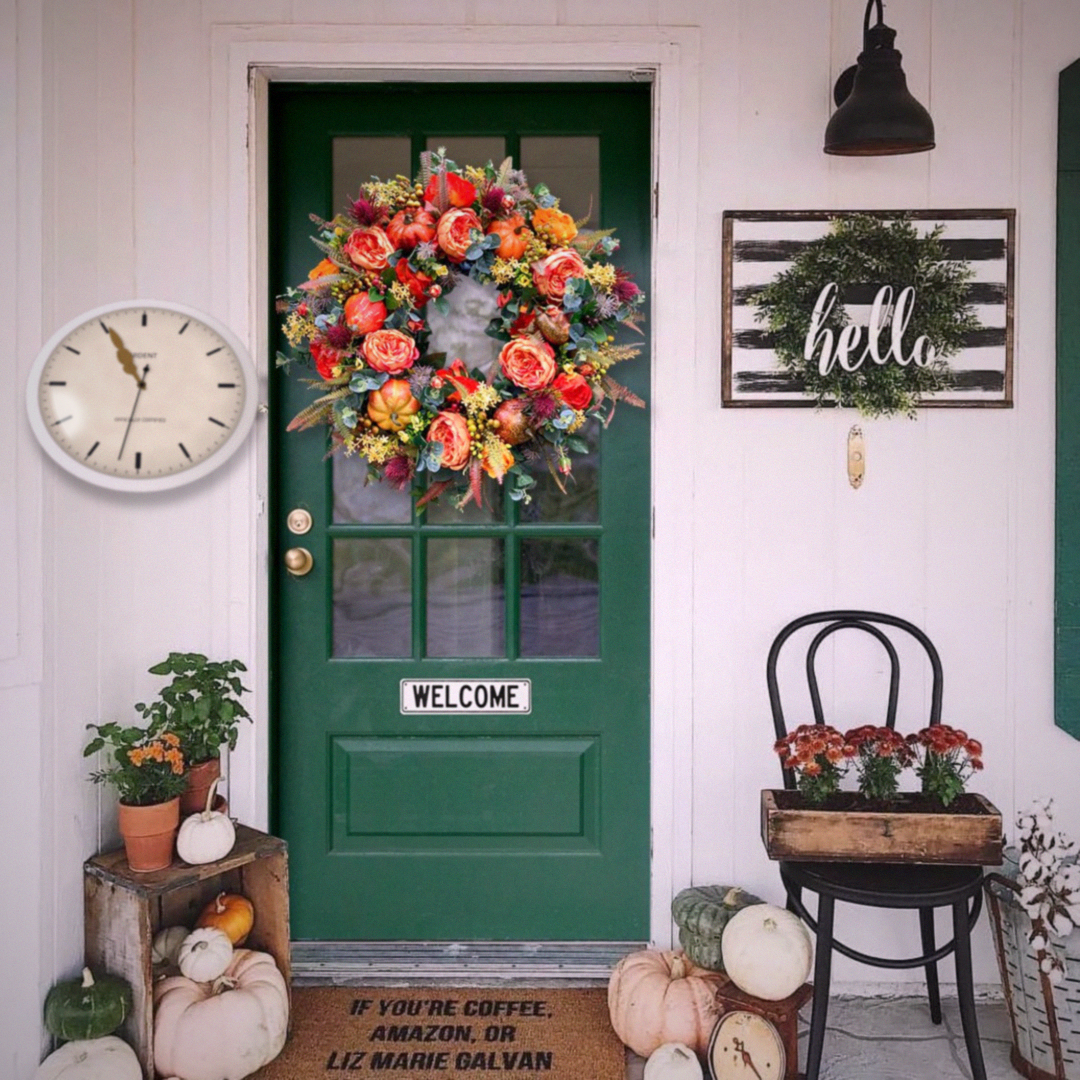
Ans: {"hour": 10, "minute": 55, "second": 32}
